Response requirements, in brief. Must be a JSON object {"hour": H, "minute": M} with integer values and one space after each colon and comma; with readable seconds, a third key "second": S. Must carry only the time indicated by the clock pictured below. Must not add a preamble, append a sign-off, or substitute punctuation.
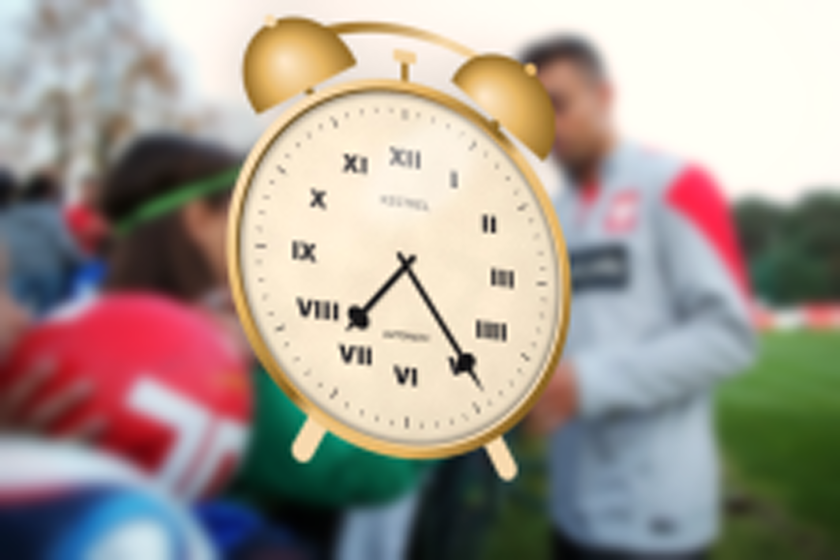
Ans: {"hour": 7, "minute": 24}
